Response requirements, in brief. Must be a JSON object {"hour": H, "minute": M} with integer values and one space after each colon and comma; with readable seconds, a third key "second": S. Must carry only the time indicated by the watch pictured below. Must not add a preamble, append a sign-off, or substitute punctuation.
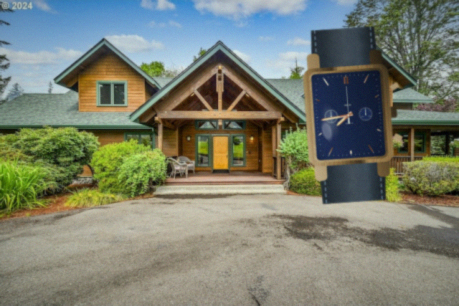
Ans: {"hour": 7, "minute": 44}
